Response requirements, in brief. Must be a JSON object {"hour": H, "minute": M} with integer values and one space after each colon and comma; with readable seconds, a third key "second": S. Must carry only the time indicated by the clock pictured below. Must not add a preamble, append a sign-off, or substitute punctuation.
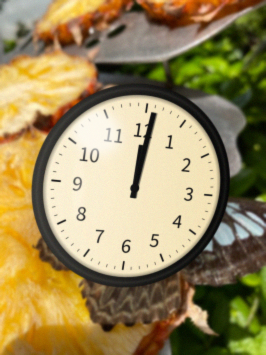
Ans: {"hour": 12, "minute": 1}
